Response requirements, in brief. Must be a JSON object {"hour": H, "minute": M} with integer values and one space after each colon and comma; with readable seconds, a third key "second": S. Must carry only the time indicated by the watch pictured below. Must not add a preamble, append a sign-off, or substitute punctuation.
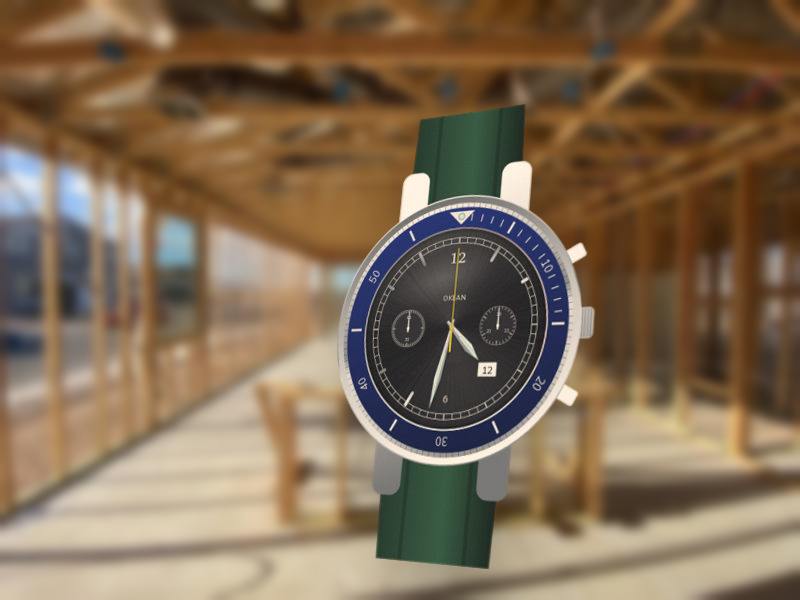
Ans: {"hour": 4, "minute": 32}
